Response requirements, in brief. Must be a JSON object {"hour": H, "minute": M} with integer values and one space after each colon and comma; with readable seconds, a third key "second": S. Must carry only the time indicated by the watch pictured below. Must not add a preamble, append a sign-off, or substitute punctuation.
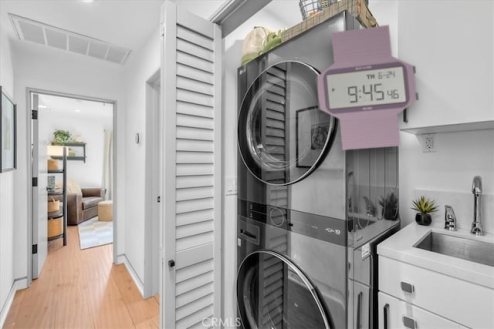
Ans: {"hour": 9, "minute": 45}
